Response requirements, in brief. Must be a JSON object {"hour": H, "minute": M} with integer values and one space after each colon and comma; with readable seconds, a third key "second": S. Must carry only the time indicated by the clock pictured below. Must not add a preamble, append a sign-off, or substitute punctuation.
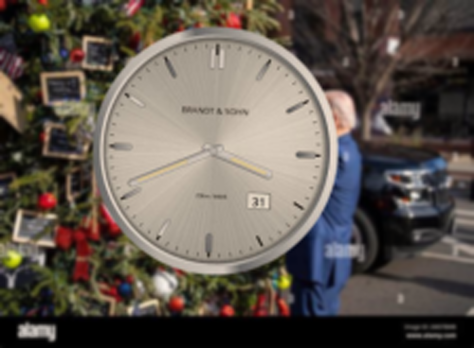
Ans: {"hour": 3, "minute": 41}
